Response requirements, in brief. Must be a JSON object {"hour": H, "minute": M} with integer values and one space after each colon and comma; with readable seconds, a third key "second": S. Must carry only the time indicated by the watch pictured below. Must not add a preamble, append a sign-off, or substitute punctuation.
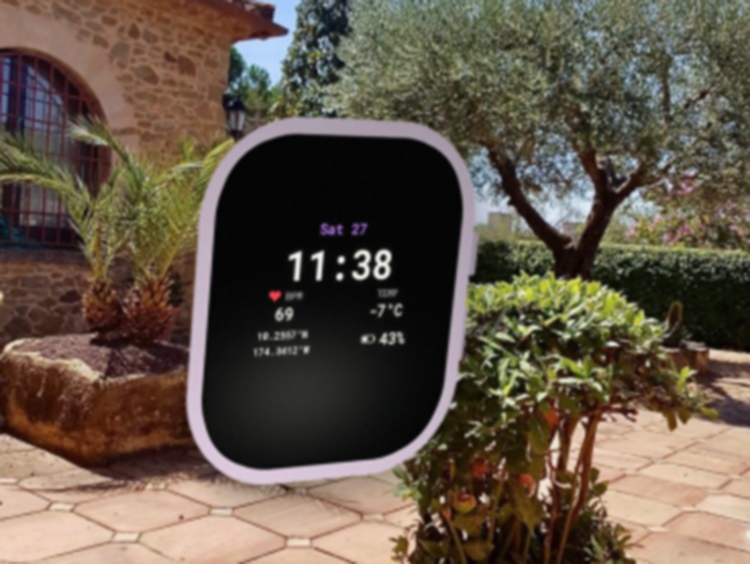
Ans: {"hour": 11, "minute": 38}
